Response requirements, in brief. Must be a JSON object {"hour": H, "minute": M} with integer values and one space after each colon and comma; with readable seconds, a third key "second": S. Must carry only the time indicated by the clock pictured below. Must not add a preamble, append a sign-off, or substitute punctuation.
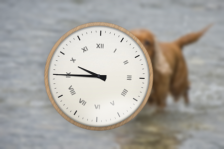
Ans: {"hour": 9, "minute": 45}
